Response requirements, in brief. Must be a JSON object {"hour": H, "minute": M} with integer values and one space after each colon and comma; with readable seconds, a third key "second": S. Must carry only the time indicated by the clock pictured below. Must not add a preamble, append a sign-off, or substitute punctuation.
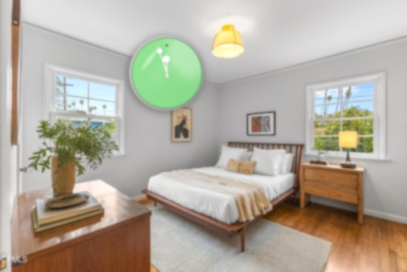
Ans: {"hour": 11, "minute": 57}
